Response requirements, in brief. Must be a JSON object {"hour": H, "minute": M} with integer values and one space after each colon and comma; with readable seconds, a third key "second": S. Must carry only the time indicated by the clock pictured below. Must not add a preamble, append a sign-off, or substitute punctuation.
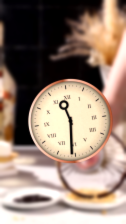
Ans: {"hour": 11, "minute": 31}
